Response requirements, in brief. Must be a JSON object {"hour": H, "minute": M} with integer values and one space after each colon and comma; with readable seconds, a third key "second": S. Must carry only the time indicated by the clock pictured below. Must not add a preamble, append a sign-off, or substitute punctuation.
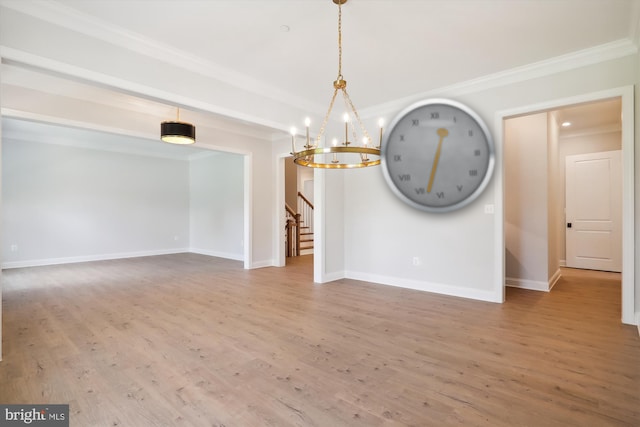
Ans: {"hour": 12, "minute": 33}
